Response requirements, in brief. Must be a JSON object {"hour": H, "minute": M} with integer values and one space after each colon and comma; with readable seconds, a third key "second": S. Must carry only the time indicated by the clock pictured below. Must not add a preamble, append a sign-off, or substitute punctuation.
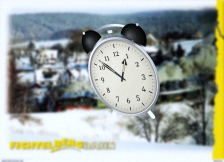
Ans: {"hour": 12, "minute": 52}
